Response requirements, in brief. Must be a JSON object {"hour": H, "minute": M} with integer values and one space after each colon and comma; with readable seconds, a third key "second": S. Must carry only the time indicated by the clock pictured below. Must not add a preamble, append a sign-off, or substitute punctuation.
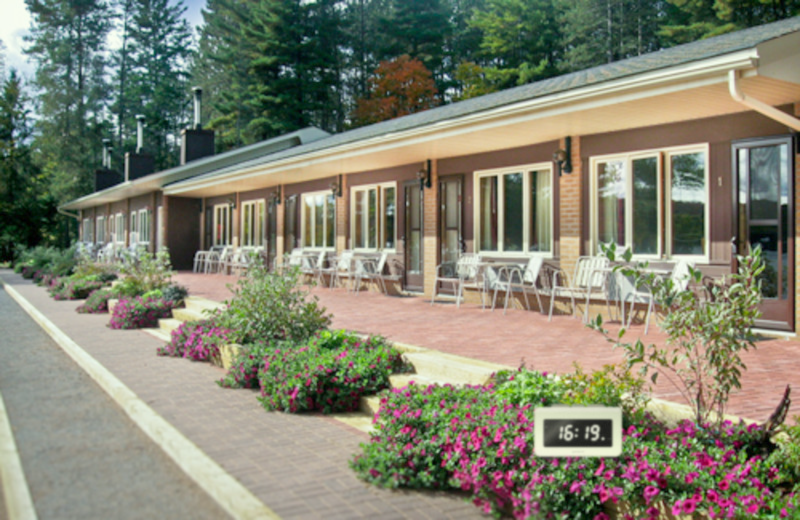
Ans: {"hour": 16, "minute": 19}
